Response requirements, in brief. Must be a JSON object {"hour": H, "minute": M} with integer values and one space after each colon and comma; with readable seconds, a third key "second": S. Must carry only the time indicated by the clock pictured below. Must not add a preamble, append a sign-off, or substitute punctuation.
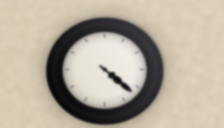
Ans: {"hour": 4, "minute": 22}
